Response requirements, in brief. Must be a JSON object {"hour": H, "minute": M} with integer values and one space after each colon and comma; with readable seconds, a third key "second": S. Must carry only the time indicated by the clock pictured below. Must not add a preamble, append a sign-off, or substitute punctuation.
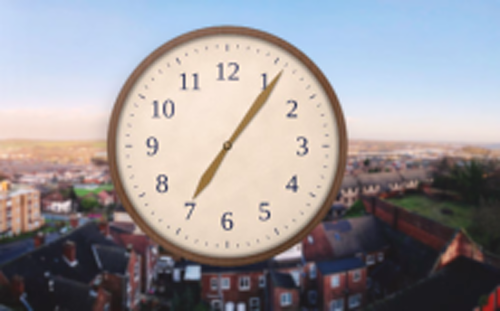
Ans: {"hour": 7, "minute": 6}
